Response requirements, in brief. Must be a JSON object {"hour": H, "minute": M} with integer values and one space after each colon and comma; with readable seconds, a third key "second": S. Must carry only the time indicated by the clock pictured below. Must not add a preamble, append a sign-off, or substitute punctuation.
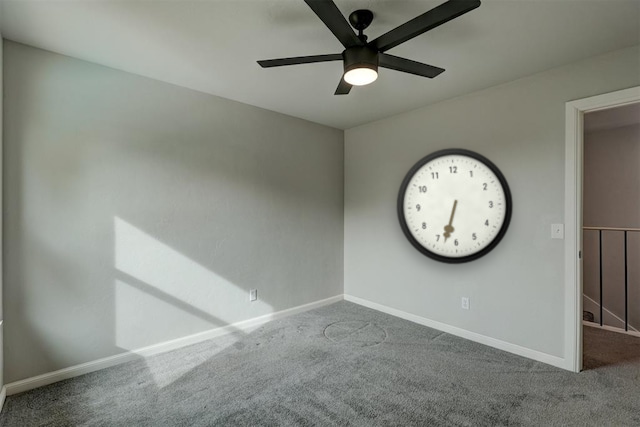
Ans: {"hour": 6, "minute": 33}
